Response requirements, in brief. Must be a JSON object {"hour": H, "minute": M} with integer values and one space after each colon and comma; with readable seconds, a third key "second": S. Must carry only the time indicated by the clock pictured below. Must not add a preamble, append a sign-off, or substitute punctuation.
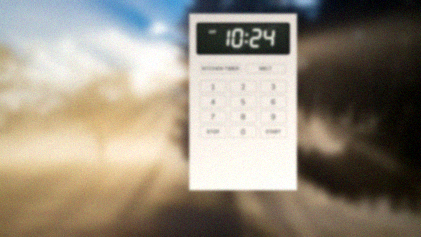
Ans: {"hour": 10, "minute": 24}
